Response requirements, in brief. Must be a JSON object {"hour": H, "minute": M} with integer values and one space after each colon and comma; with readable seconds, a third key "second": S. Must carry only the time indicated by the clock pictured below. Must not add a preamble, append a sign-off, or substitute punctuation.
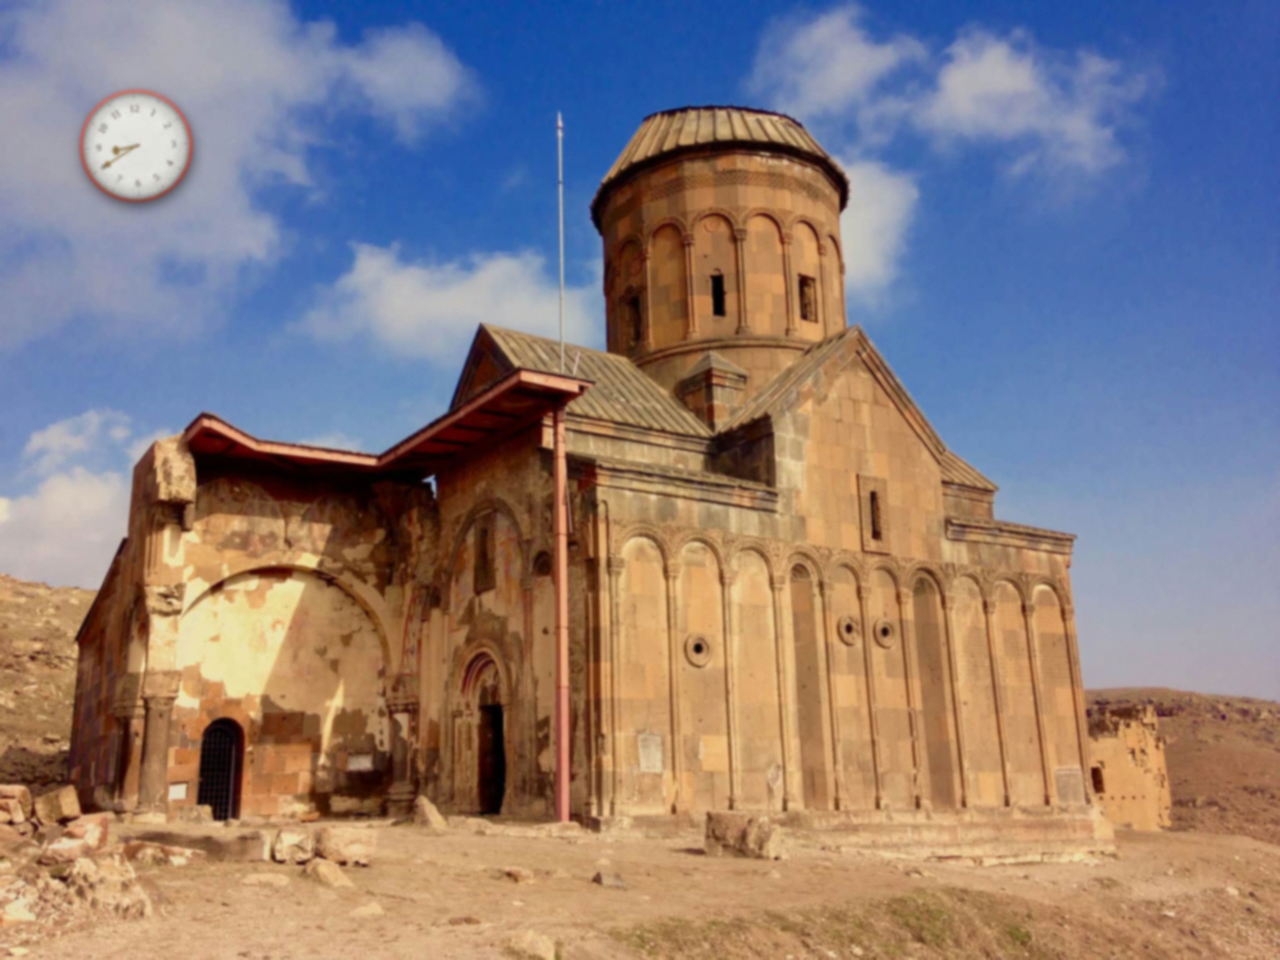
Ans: {"hour": 8, "minute": 40}
